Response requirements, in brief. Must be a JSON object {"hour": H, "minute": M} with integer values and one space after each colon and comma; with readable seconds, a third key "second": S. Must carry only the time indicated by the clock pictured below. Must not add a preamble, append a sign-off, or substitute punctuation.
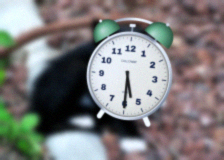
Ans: {"hour": 5, "minute": 30}
